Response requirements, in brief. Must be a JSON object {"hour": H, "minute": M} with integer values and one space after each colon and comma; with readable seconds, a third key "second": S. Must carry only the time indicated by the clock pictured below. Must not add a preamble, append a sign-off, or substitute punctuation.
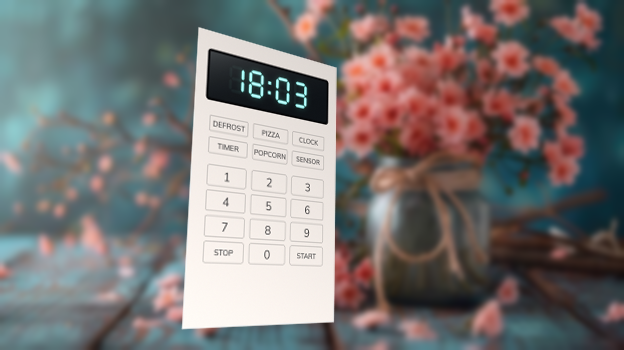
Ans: {"hour": 18, "minute": 3}
